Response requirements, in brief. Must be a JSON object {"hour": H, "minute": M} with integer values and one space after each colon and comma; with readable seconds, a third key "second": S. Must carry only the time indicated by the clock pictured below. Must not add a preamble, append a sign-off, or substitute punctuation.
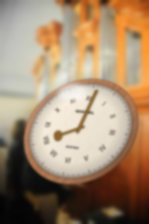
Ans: {"hour": 8, "minute": 1}
